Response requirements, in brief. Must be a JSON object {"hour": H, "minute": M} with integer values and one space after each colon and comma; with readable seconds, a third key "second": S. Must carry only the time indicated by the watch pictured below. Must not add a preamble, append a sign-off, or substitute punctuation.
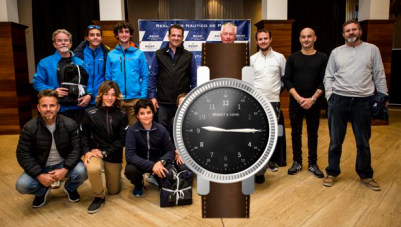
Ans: {"hour": 9, "minute": 15}
